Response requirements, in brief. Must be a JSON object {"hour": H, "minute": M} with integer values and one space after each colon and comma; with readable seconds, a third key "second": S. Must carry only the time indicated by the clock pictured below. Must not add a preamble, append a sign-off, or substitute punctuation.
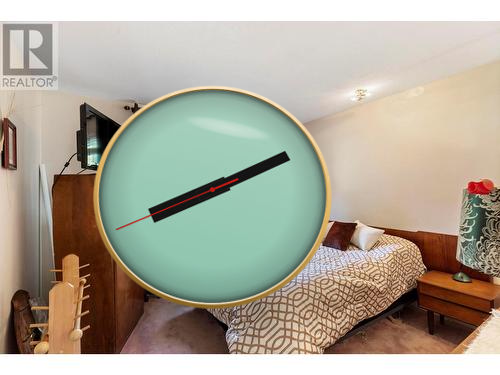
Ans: {"hour": 8, "minute": 10, "second": 41}
